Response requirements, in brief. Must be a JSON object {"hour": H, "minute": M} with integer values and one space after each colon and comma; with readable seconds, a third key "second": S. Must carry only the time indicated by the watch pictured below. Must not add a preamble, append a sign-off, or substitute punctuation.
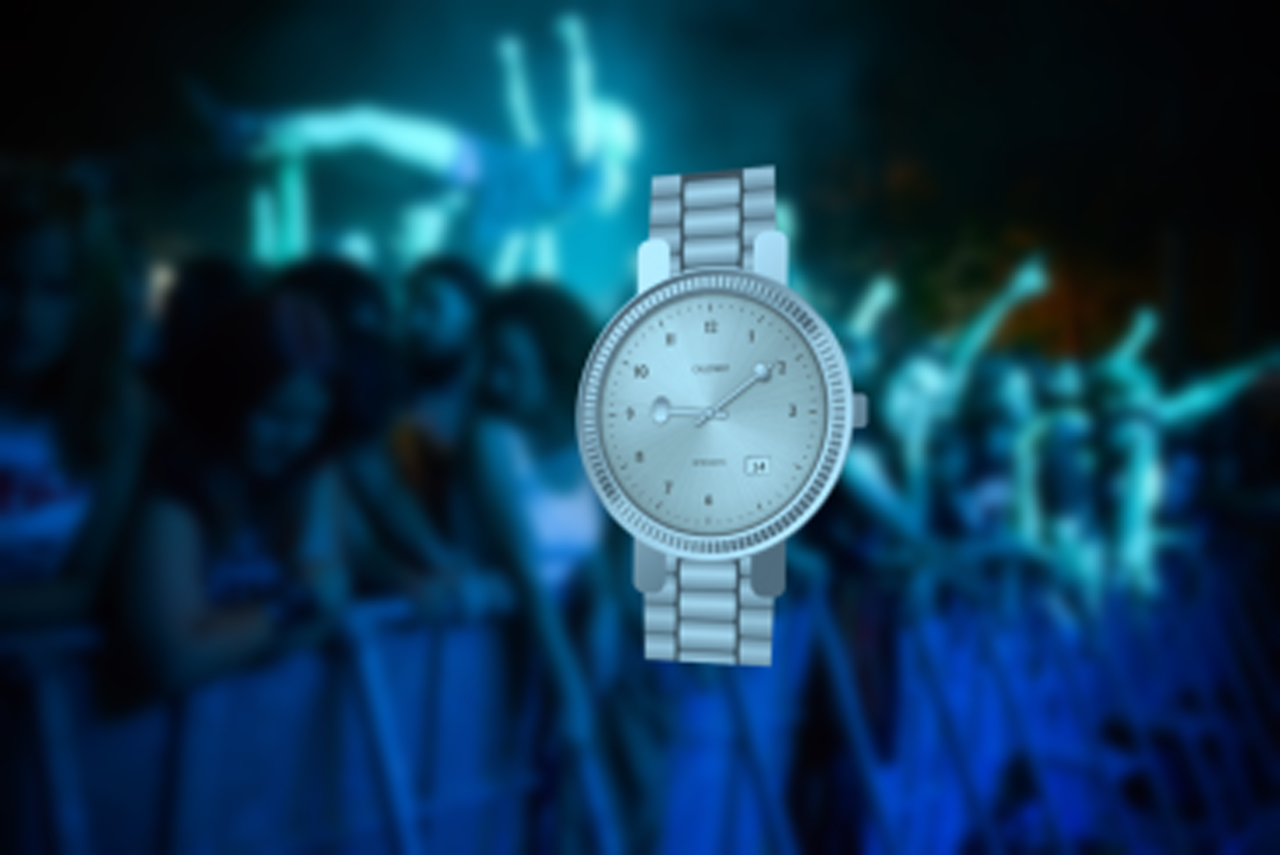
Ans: {"hour": 9, "minute": 9}
